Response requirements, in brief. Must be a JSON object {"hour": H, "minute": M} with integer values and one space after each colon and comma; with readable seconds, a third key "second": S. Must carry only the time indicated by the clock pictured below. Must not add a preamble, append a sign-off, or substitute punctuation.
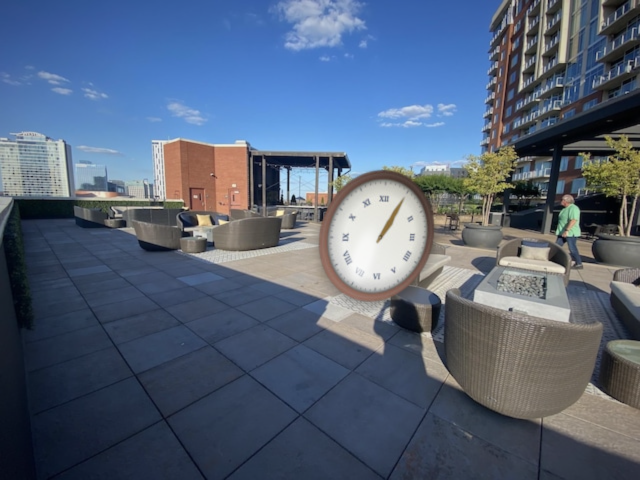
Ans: {"hour": 1, "minute": 5}
